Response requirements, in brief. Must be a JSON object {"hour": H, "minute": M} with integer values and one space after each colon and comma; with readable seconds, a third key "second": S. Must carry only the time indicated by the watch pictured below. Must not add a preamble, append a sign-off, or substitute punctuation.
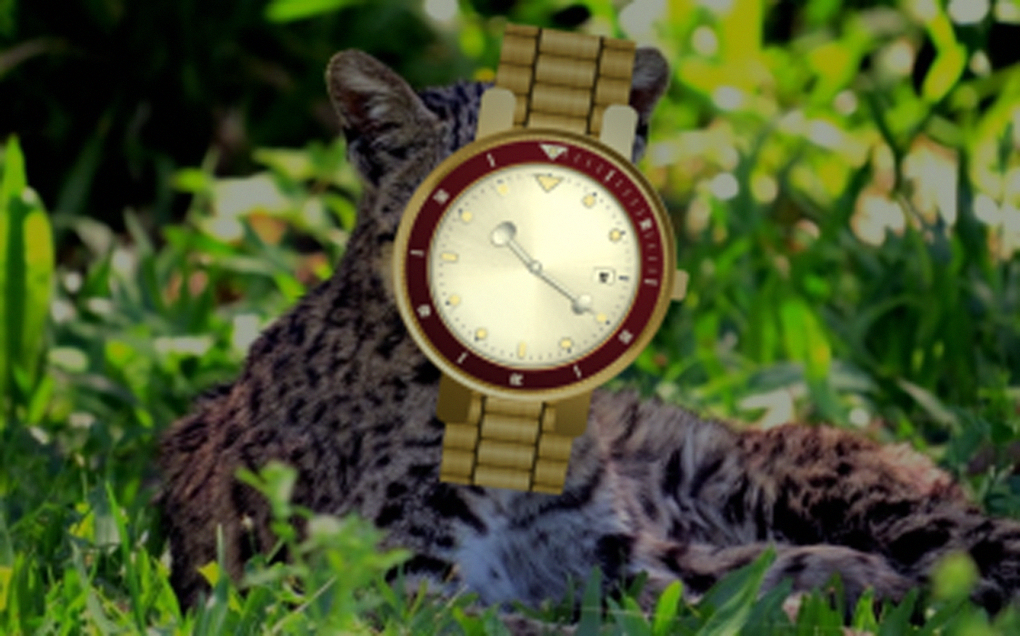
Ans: {"hour": 10, "minute": 20}
